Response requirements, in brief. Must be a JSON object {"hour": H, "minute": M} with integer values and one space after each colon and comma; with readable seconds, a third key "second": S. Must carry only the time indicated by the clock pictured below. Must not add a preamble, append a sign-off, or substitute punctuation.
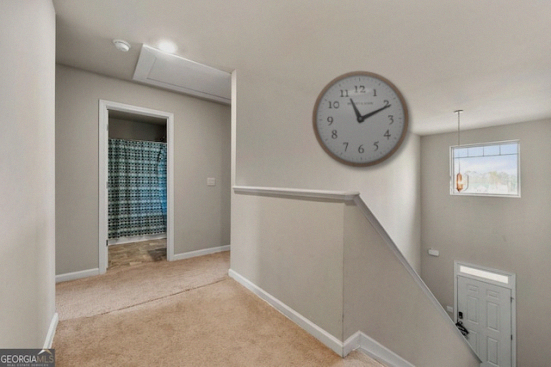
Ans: {"hour": 11, "minute": 11}
